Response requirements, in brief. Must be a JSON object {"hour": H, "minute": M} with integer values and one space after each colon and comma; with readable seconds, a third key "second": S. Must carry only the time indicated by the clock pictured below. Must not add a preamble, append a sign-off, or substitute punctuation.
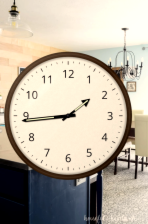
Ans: {"hour": 1, "minute": 44}
